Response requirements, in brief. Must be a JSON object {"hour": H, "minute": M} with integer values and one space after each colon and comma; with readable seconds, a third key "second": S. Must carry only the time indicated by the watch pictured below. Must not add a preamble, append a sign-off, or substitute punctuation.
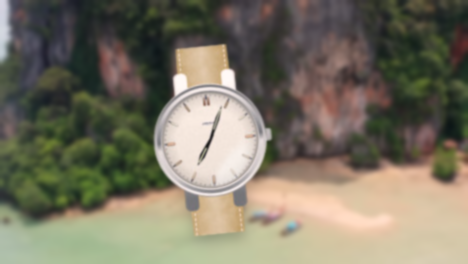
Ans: {"hour": 7, "minute": 4}
